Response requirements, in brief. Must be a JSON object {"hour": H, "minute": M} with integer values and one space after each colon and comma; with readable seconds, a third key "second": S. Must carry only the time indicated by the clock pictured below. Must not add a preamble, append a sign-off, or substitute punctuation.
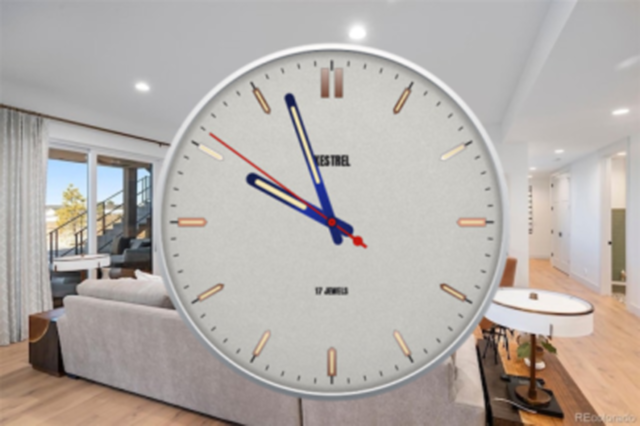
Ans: {"hour": 9, "minute": 56, "second": 51}
